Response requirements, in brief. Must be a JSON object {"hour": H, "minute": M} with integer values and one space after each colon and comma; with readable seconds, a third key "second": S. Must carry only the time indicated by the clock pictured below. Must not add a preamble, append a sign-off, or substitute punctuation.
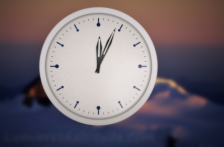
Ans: {"hour": 12, "minute": 4}
